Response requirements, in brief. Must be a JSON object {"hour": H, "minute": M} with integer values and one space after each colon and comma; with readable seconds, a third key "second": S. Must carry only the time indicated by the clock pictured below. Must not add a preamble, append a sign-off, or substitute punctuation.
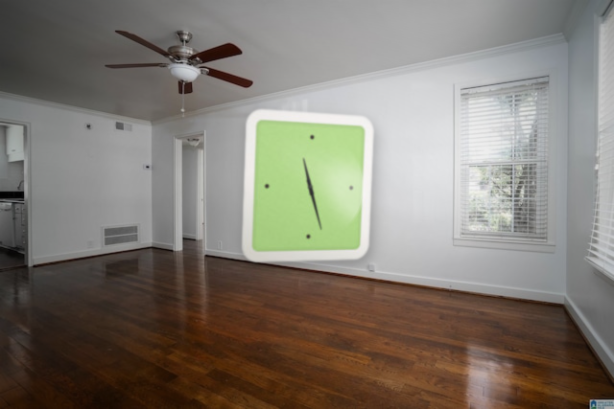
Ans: {"hour": 11, "minute": 27}
